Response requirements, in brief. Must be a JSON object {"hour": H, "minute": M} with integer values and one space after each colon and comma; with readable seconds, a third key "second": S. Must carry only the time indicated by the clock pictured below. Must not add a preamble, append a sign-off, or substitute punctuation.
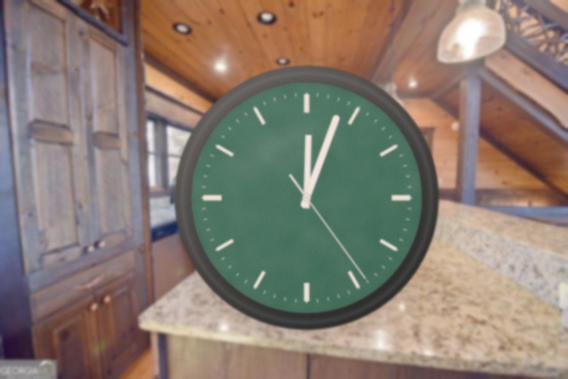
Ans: {"hour": 12, "minute": 3, "second": 24}
